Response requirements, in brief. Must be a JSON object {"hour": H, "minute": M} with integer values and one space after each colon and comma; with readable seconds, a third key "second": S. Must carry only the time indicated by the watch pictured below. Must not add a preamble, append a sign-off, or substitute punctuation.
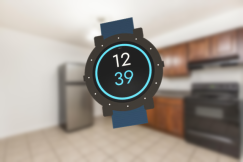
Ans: {"hour": 12, "minute": 39}
